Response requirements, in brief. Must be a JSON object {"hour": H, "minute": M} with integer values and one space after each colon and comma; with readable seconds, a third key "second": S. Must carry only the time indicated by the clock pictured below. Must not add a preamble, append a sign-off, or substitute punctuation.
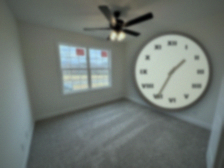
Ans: {"hour": 1, "minute": 35}
